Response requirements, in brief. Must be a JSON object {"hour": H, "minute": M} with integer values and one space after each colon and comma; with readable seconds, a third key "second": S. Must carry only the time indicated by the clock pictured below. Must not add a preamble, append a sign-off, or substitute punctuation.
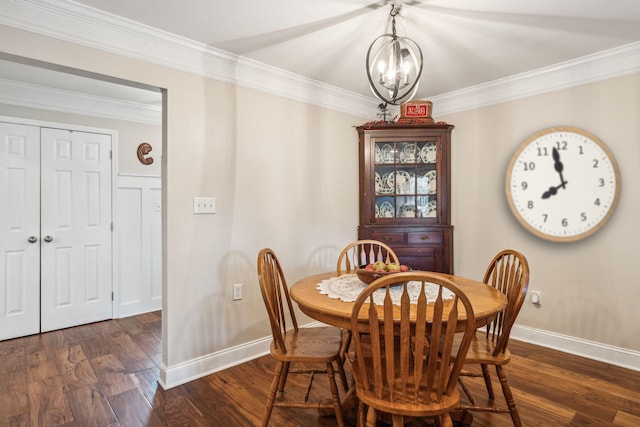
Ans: {"hour": 7, "minute": 58}
